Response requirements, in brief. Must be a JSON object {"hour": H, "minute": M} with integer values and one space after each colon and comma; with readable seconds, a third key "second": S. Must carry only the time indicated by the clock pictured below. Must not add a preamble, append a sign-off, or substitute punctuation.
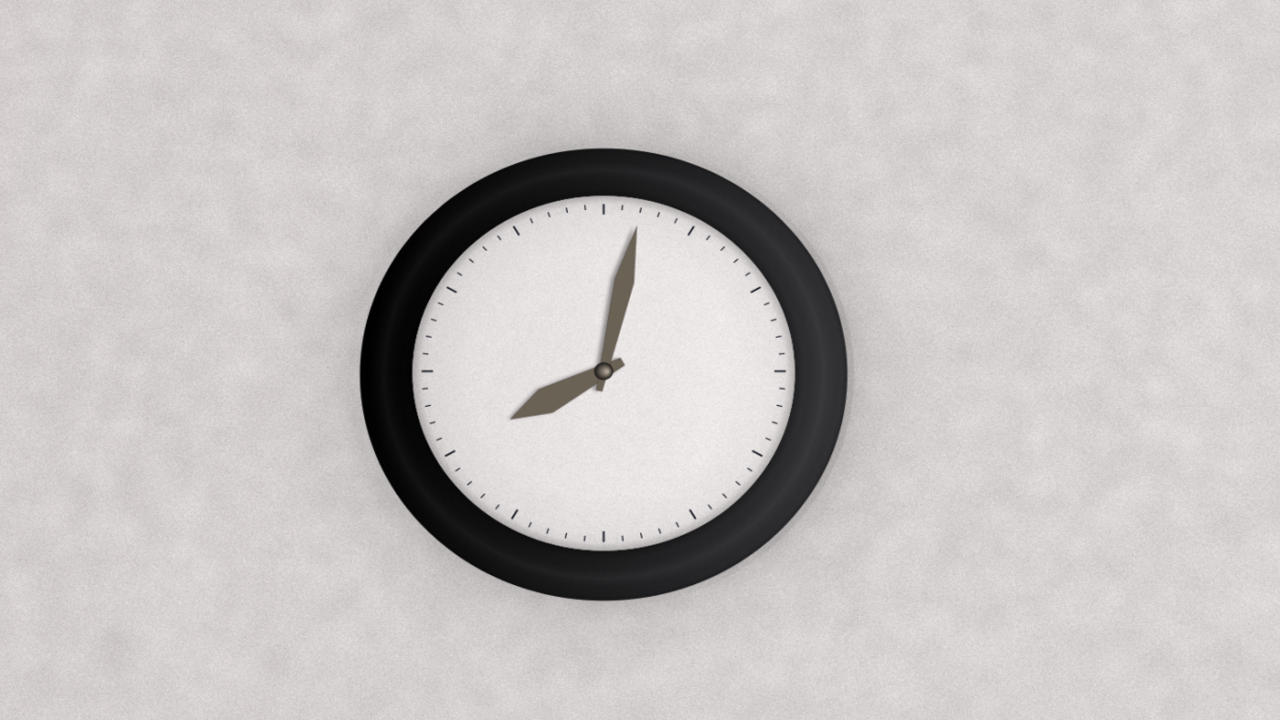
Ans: {"hour": 8, "minute": 2}
